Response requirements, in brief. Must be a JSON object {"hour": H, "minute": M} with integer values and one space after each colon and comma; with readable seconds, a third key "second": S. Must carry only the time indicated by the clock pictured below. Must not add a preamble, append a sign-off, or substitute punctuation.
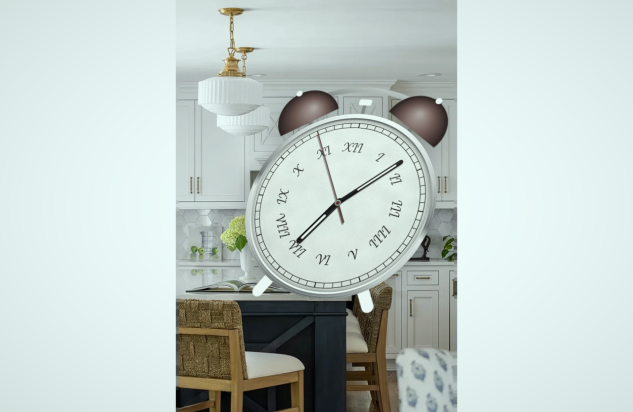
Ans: {"hour": 7, "minute": 7, "second": 55}
